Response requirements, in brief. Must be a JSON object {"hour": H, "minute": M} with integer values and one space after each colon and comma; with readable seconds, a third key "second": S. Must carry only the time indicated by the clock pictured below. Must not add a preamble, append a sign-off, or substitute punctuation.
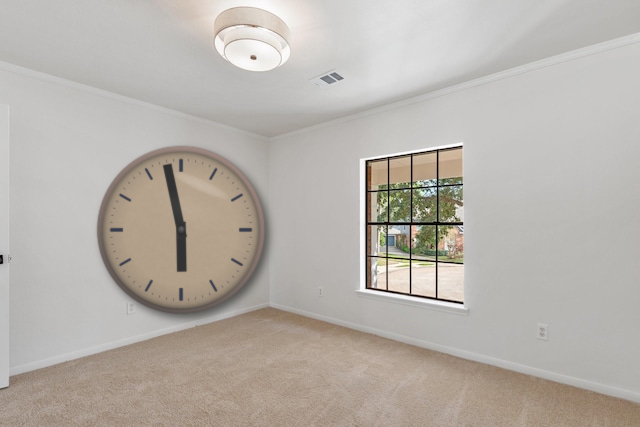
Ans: {"hour": 5, "minute": 58}
